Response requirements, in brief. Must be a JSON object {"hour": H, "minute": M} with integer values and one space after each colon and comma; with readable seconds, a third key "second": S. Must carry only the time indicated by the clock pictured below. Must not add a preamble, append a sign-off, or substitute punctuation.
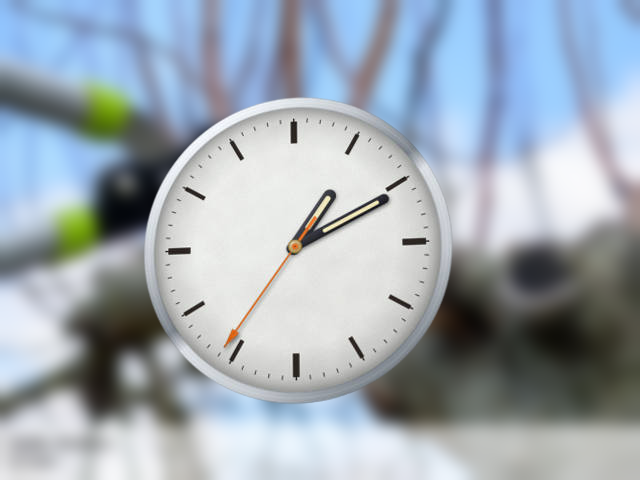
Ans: {"hour": 1, "minute": 10, "second": 36}
